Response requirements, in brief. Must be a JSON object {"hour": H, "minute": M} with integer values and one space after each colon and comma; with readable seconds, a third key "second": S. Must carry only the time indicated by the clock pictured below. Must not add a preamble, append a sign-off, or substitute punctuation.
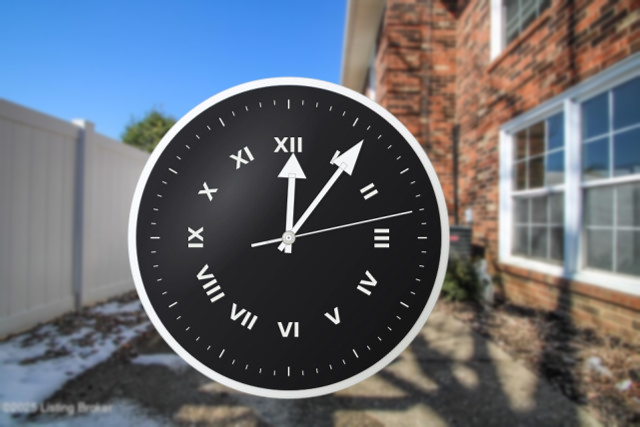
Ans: {"hour": 12, "minute": 6, "second": 13}
